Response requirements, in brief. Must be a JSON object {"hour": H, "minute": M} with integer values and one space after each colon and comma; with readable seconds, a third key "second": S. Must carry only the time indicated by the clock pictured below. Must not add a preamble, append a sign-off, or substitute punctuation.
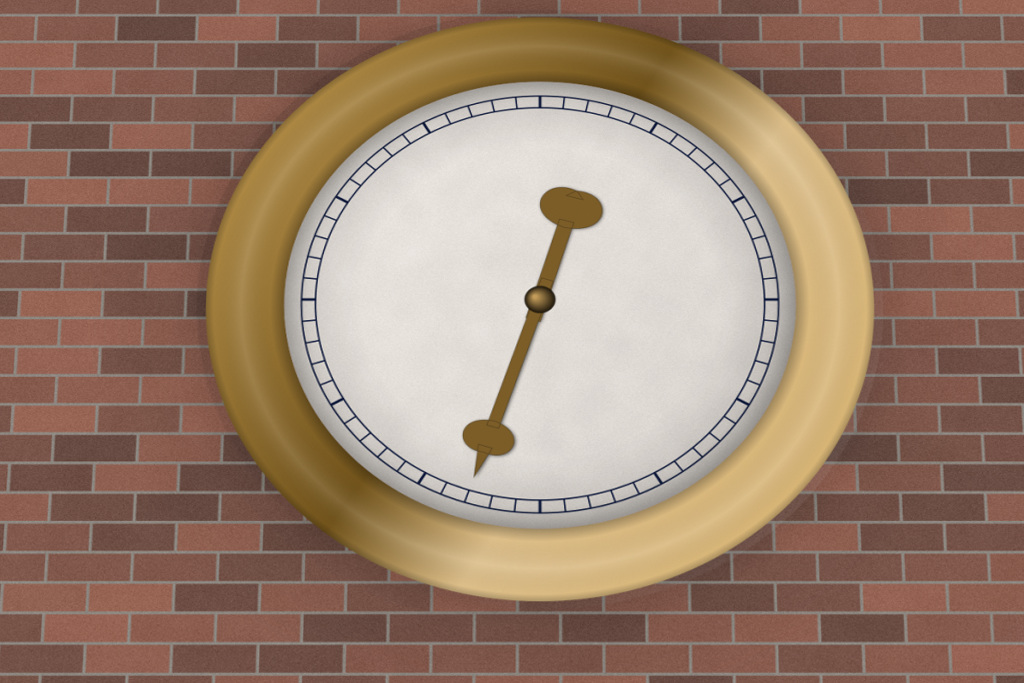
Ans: {"hour": 12, "minute": 33}
